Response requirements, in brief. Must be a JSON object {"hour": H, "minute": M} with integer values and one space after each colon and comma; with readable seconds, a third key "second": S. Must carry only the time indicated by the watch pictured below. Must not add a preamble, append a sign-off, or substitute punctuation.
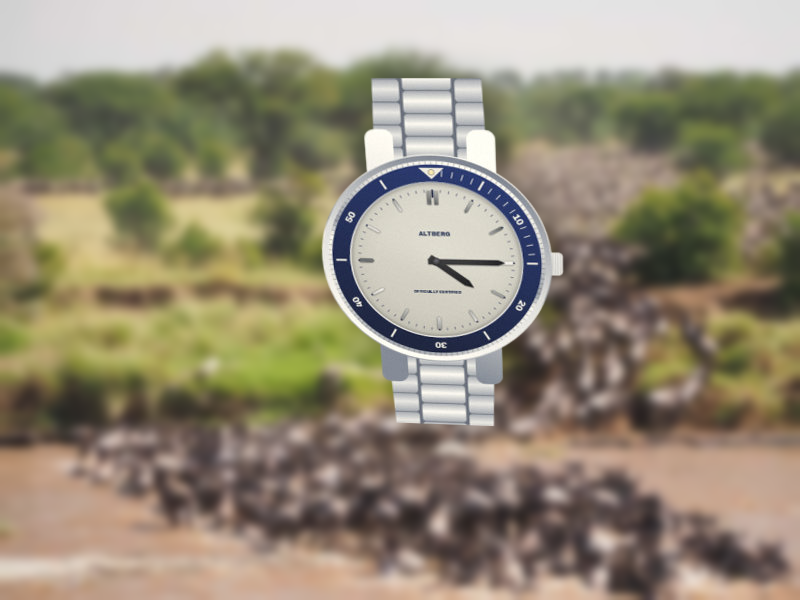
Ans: {"hour": 4, "minute": 15}
